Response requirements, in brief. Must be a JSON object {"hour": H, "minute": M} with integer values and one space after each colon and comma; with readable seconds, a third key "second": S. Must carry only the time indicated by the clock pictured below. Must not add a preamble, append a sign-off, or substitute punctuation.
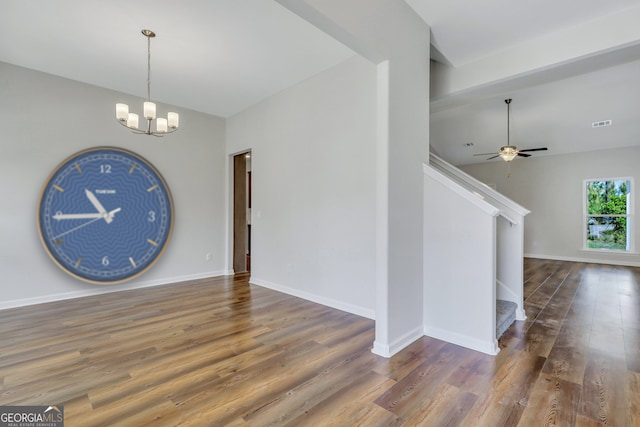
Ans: {"hour": 10, "minute": 44, "second": 41}
